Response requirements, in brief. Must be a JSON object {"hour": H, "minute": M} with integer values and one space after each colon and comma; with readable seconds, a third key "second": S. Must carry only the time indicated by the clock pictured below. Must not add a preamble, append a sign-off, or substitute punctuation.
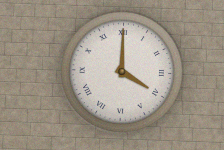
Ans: {"hour": 4, "minute": 0}
